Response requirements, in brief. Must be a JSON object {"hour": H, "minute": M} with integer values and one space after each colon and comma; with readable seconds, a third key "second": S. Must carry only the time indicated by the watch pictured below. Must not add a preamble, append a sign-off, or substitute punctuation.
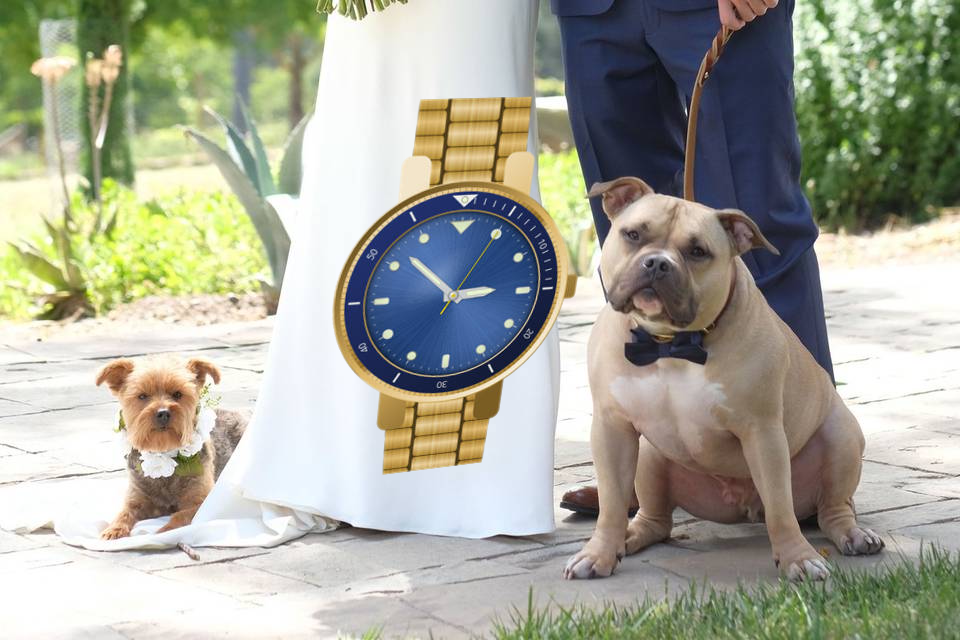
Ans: {"hour": 2, "minute": 52, "second": 5}
